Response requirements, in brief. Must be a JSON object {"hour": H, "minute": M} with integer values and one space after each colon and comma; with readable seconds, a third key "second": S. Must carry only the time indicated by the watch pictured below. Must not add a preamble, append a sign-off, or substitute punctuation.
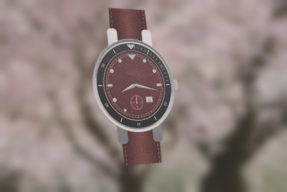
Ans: {"hour": 8, "minute": 17}
